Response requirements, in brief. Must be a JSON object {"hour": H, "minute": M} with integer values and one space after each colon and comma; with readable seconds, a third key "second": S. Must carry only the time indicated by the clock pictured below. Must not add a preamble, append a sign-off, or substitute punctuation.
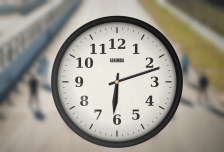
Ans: {"hour": 6, "minute": 12}
